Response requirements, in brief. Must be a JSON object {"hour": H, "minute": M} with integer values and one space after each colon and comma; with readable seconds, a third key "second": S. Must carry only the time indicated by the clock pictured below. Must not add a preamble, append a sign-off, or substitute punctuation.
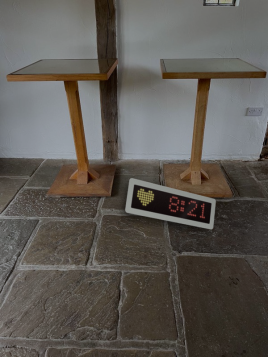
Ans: {"hour": 8, "minute": 21}
